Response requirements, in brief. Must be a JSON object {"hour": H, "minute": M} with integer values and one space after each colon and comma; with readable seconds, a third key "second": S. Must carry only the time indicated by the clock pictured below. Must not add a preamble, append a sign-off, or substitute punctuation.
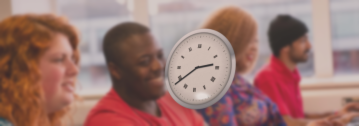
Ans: {"hour": 2, "minute": 39}
